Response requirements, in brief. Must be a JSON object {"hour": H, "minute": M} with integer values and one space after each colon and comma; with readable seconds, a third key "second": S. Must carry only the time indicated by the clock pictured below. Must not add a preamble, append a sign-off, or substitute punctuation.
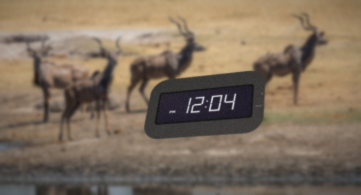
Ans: {"hour": 12, "minute": 4}
